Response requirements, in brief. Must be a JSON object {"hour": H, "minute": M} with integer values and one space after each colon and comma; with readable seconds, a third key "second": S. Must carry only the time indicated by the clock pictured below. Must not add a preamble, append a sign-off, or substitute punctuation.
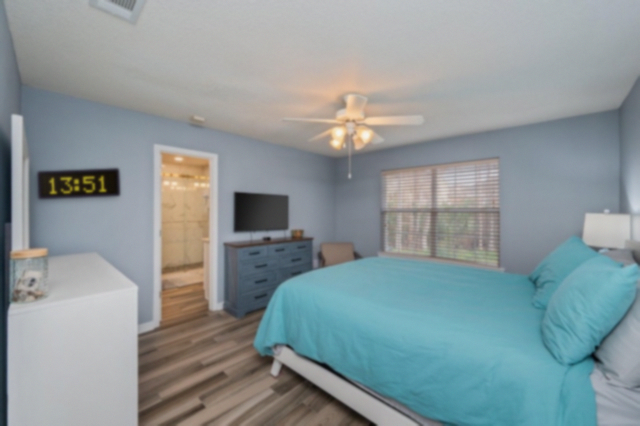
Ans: {"hour": 13, "minute": 51}
